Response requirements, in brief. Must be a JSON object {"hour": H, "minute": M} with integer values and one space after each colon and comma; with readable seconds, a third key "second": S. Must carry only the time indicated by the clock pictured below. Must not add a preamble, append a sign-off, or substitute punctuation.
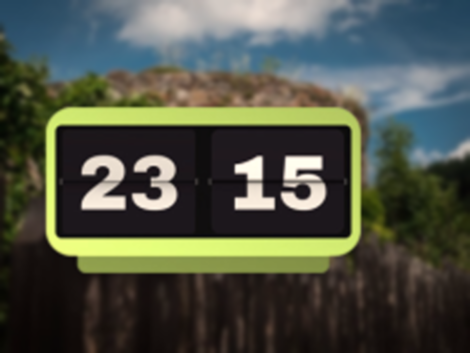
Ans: {"hour": 23, "minute": 15}
